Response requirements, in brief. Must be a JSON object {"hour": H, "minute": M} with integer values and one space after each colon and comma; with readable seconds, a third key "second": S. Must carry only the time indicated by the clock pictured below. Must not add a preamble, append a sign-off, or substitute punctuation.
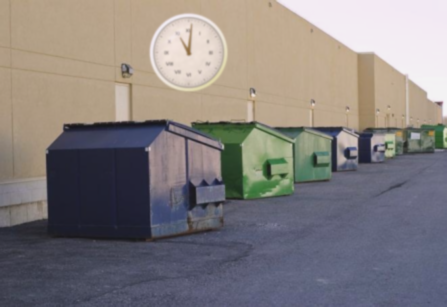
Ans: {"hour": 11, "minute": 1}
